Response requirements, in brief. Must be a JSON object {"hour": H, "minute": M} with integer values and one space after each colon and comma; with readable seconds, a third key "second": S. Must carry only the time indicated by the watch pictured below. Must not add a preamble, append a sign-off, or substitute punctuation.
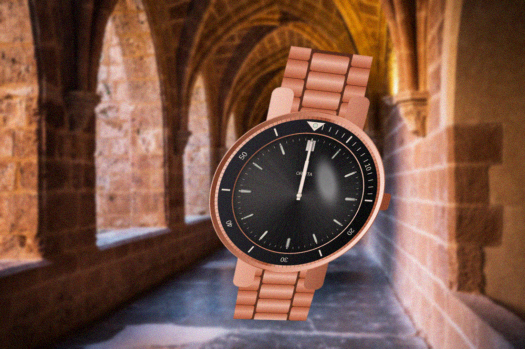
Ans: {"hour": 12, "minute": 0}
